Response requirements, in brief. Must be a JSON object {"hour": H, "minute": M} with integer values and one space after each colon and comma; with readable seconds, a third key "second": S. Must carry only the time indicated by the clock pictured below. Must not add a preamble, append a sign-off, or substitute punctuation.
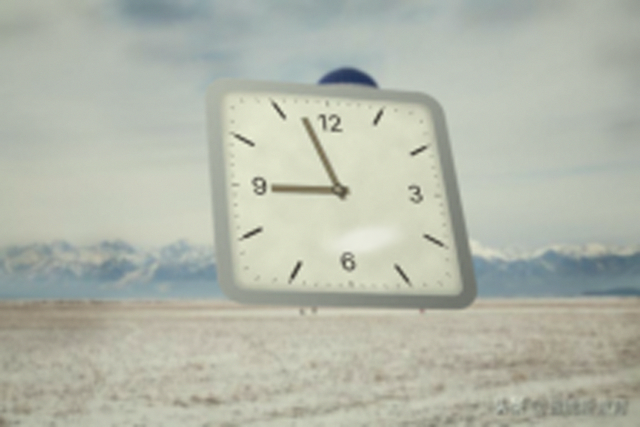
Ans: {"hour": 8, "minute": 57}
